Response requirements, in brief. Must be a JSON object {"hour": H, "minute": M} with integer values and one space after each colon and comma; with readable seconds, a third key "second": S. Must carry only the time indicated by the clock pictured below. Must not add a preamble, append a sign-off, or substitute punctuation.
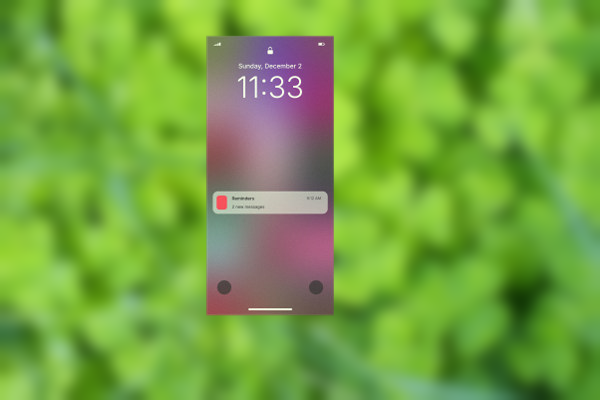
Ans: {"hour": 11, "minute": 33}
